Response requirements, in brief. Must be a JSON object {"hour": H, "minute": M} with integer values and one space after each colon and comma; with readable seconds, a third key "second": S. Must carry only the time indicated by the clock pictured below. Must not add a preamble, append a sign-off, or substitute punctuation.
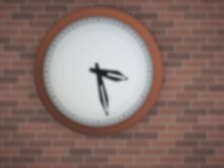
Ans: {"hour": 3, "minute": 28}
